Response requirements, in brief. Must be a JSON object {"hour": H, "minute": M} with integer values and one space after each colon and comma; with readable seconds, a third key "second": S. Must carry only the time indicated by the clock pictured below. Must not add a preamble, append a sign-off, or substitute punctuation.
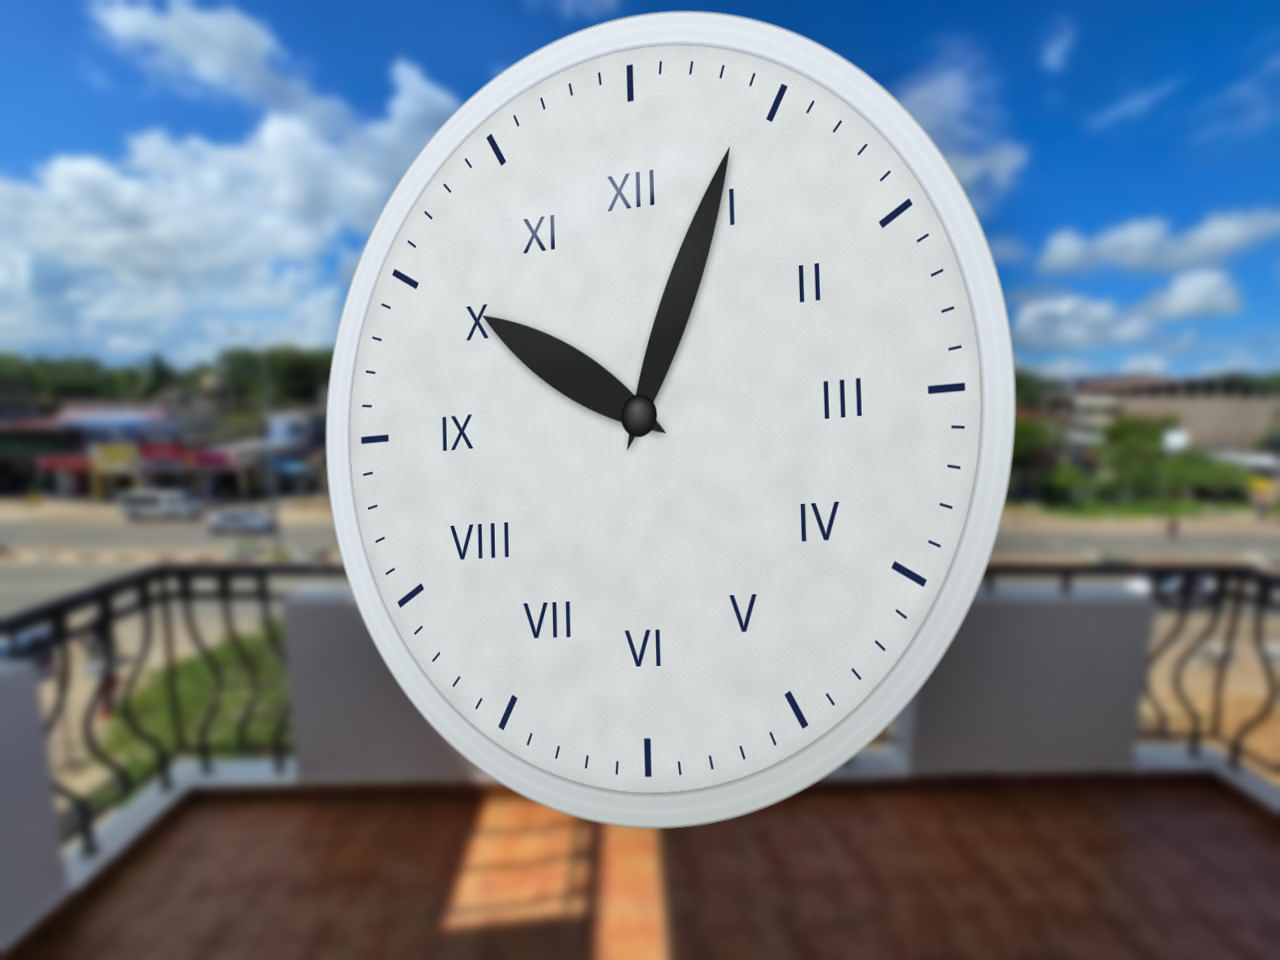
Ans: {"hour": 10, "minute": 4}
